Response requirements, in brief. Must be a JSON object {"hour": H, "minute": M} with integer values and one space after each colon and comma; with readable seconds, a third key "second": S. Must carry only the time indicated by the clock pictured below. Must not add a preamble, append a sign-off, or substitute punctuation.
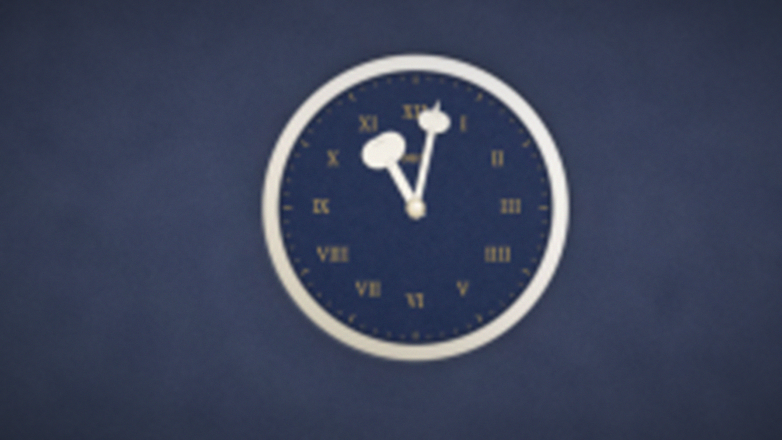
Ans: {"hour": 11, "minute": 2}
